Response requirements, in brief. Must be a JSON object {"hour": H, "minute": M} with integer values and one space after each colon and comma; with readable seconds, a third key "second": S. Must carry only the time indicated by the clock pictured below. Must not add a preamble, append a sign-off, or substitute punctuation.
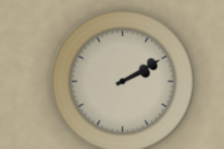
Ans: {"hour": 2, "minute": 10}
